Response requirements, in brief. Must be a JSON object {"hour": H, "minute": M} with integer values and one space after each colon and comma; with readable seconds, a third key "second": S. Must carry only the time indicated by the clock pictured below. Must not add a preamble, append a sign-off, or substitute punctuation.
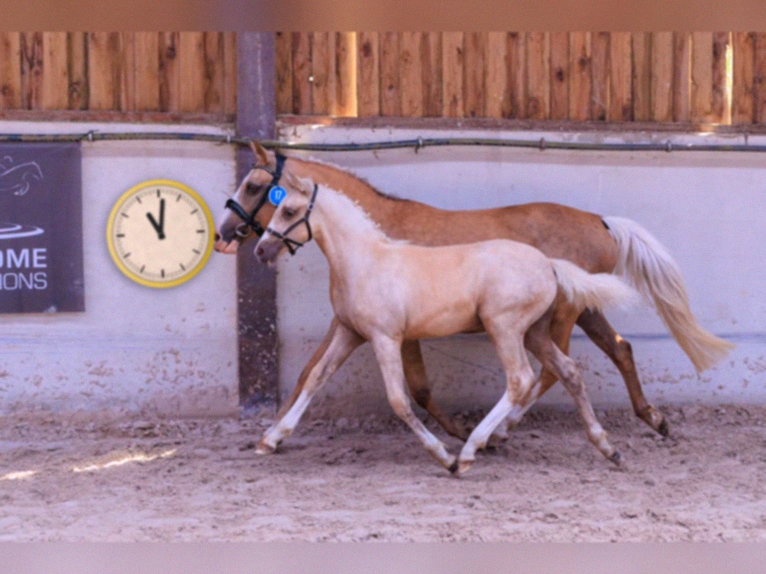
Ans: {"hour": 11, "minute": 1}
